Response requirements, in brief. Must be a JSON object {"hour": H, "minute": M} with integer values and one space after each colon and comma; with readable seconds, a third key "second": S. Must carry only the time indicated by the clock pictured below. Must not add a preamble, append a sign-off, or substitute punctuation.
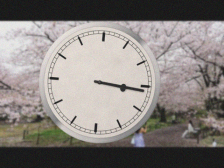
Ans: {"hour": 3, "minute": 16}
